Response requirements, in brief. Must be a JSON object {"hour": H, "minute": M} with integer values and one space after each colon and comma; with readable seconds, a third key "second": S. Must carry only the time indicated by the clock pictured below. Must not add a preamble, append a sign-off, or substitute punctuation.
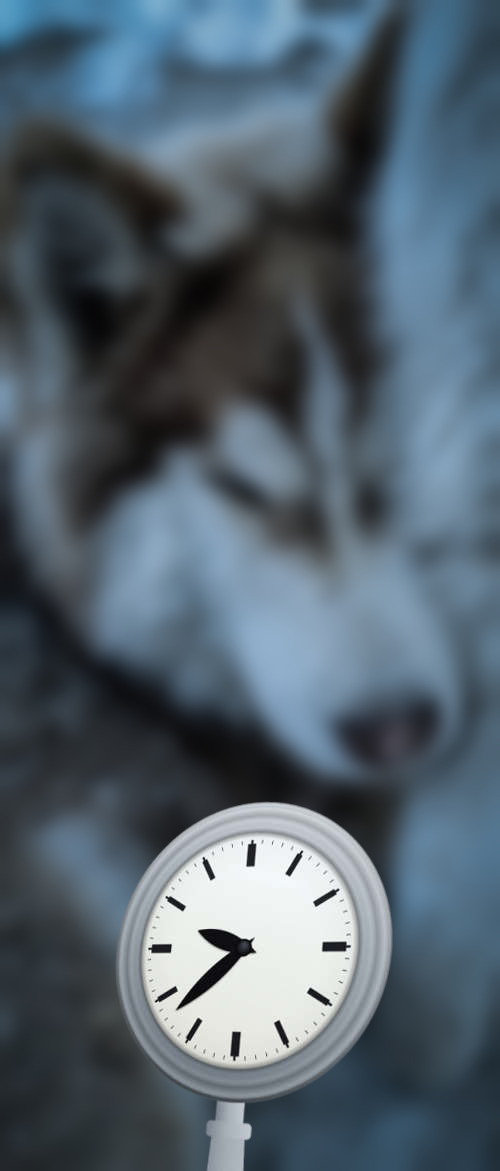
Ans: {"hour": 9, "minute": 38}
